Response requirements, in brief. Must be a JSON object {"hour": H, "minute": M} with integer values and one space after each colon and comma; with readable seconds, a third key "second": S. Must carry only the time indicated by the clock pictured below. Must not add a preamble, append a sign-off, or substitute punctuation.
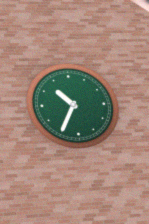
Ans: {"hour": 10, "minute": 35}
